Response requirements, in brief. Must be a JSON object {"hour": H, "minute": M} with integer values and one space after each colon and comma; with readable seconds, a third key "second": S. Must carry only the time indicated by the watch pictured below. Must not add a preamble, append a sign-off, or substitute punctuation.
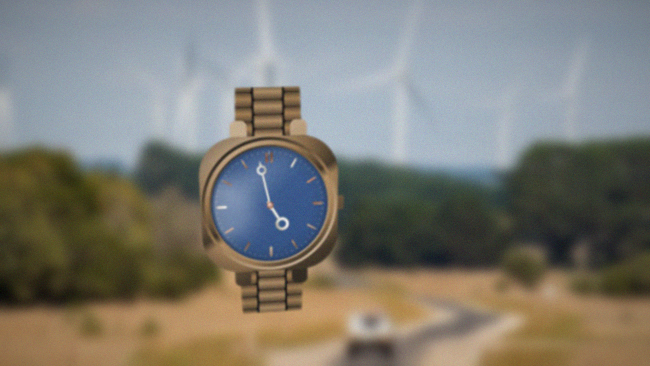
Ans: {"hour": 4, "minute": 58}
